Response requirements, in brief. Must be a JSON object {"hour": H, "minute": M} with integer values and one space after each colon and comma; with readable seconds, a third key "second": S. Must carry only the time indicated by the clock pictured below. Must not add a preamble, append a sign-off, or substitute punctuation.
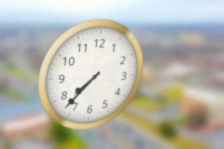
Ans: {"hour": 7, "minute": 37}
